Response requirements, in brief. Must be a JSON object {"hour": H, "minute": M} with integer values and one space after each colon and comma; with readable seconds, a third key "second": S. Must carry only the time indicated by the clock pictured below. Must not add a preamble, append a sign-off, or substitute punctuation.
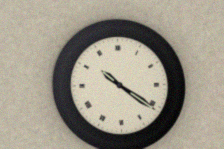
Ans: {"hour": 10, "minute": 21}
